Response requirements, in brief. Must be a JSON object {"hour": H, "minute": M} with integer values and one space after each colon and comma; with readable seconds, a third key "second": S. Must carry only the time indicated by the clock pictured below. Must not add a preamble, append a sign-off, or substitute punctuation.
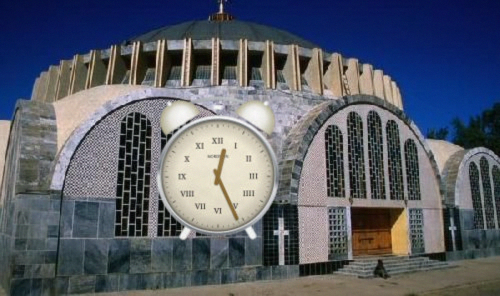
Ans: {"hour": 12, "minute": 26}
